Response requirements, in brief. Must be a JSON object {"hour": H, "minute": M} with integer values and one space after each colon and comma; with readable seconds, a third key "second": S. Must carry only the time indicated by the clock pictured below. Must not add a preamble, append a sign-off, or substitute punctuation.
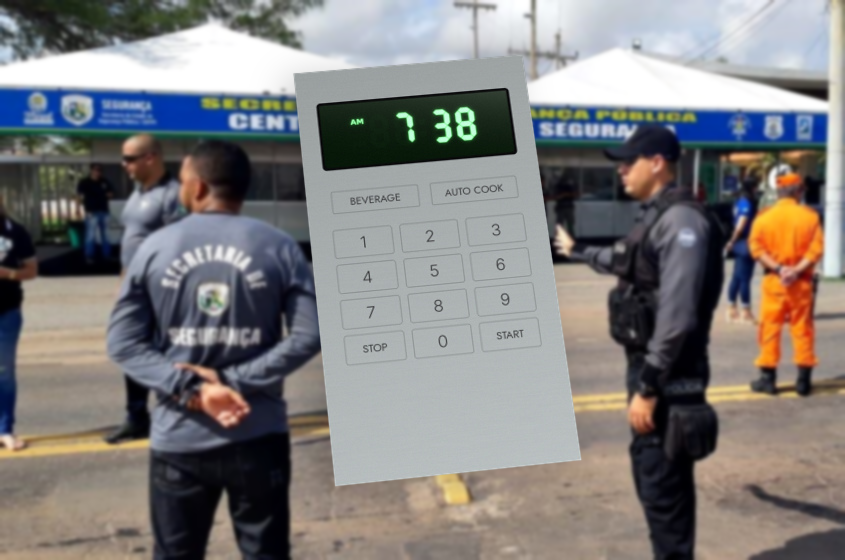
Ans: {"hour": 7, "minute": 38}
